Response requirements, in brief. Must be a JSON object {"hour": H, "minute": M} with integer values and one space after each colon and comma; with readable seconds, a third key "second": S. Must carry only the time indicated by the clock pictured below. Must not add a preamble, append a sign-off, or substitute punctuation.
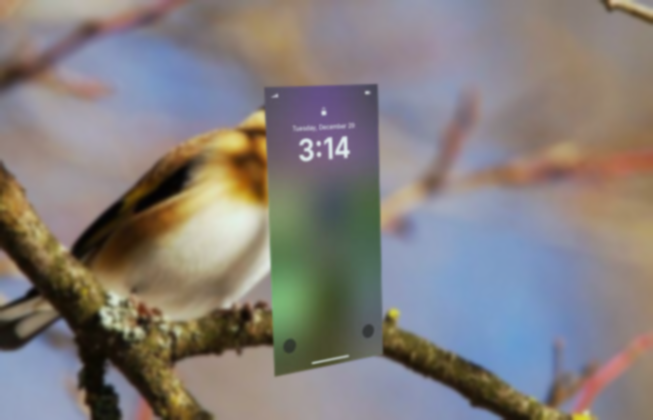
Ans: {"hour": 3, "minute": 14}
